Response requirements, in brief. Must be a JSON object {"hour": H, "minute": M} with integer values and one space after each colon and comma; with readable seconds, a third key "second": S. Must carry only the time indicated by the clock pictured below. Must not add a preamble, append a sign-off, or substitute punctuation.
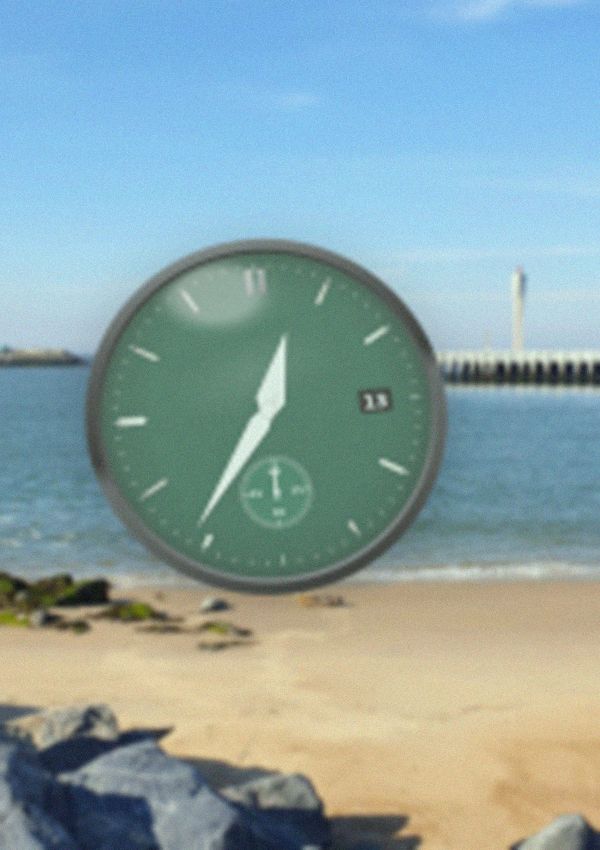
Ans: {"hour": 12, "minute": 36}
